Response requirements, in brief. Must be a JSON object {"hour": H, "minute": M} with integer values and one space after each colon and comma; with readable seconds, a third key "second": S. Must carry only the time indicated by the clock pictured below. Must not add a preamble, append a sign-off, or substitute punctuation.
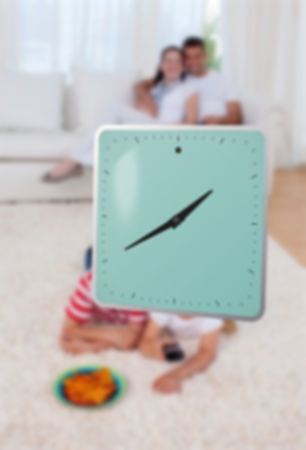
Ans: {"hour": 1, "minute": 40}
